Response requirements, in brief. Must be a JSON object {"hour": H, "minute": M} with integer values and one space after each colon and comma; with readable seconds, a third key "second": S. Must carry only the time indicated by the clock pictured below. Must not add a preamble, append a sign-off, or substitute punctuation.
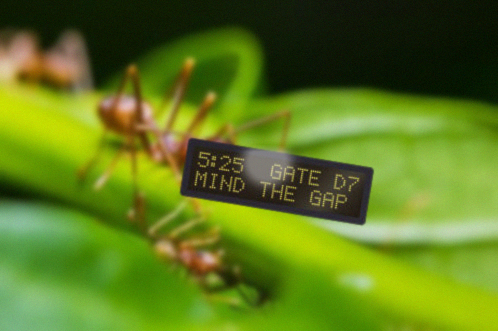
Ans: {"hour": 5, "minute": 25}
